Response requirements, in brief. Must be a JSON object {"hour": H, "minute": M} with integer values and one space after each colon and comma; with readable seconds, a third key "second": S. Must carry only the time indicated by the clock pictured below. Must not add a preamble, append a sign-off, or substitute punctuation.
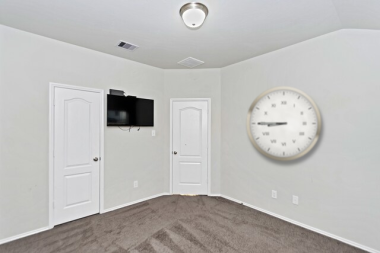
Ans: {"hour": 8, "minute": 45}
